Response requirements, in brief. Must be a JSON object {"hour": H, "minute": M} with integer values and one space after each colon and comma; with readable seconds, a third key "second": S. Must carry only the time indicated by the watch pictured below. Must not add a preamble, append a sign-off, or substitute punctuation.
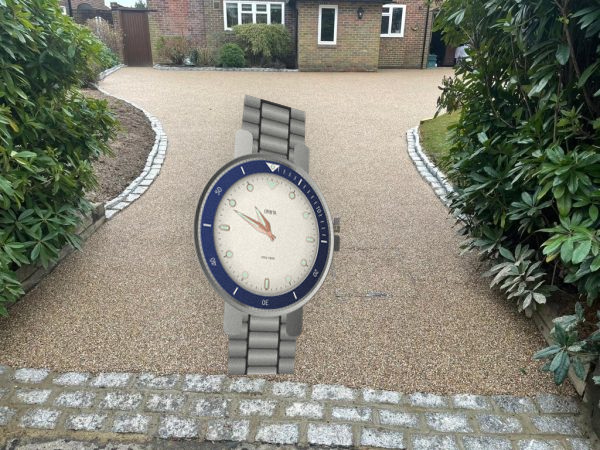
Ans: {"hour": 10, "minute": 49}
